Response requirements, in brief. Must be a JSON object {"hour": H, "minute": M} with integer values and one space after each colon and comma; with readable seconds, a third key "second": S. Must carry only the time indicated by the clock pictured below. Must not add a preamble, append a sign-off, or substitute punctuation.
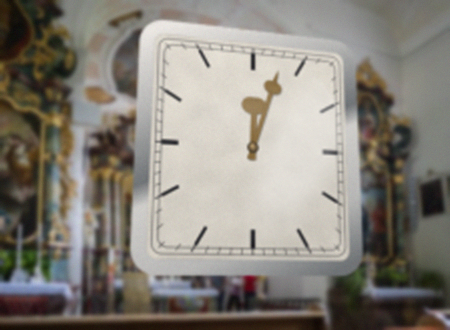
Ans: {"hour": 12, "minute": 3}
